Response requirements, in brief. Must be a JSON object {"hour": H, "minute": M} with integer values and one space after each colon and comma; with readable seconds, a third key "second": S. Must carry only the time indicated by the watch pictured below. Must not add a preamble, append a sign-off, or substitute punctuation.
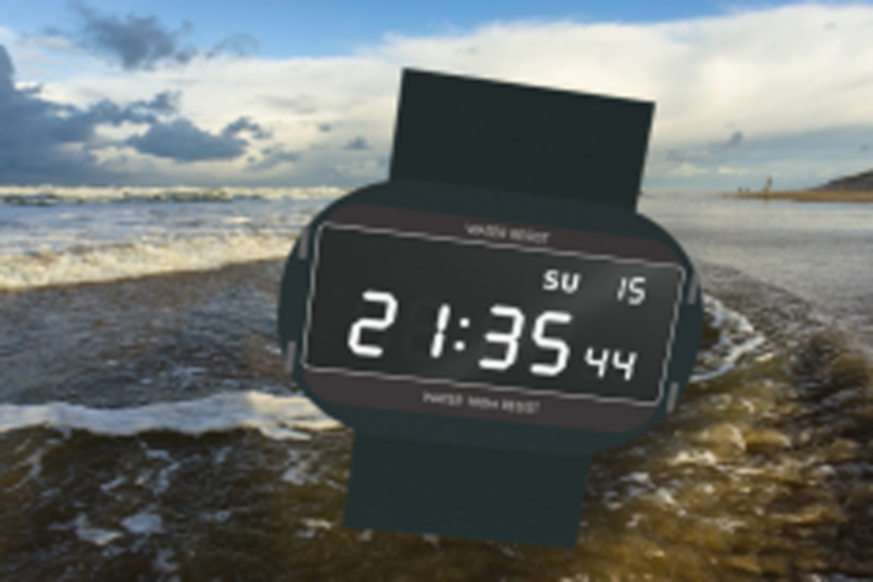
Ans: {"hour": 21, "minute": 35, "second": 44}
